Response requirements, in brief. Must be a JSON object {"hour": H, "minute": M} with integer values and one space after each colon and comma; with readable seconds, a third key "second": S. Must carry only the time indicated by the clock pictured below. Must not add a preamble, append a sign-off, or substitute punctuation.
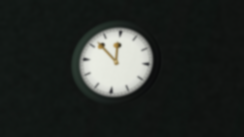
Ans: {"hour": 11, "minute": 52}
